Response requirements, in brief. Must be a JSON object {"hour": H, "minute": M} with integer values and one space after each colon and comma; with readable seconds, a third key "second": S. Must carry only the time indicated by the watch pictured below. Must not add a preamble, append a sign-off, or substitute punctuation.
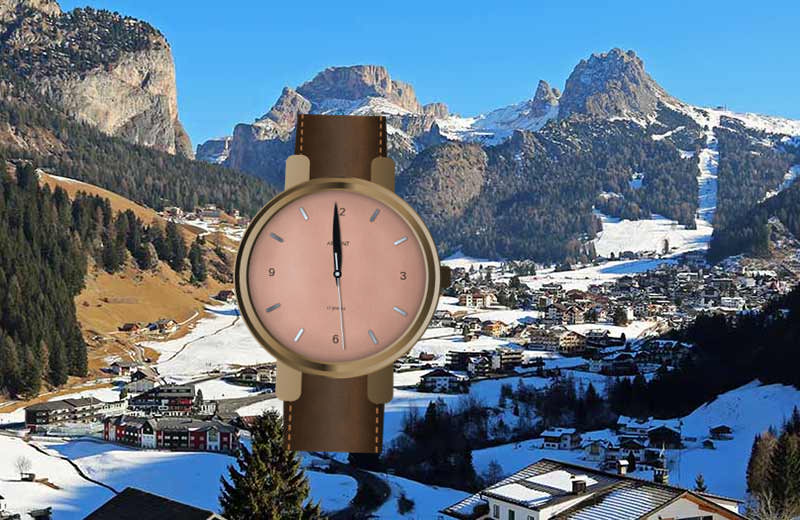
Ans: {"hour": 11, "minute": 59, "second": 29}
